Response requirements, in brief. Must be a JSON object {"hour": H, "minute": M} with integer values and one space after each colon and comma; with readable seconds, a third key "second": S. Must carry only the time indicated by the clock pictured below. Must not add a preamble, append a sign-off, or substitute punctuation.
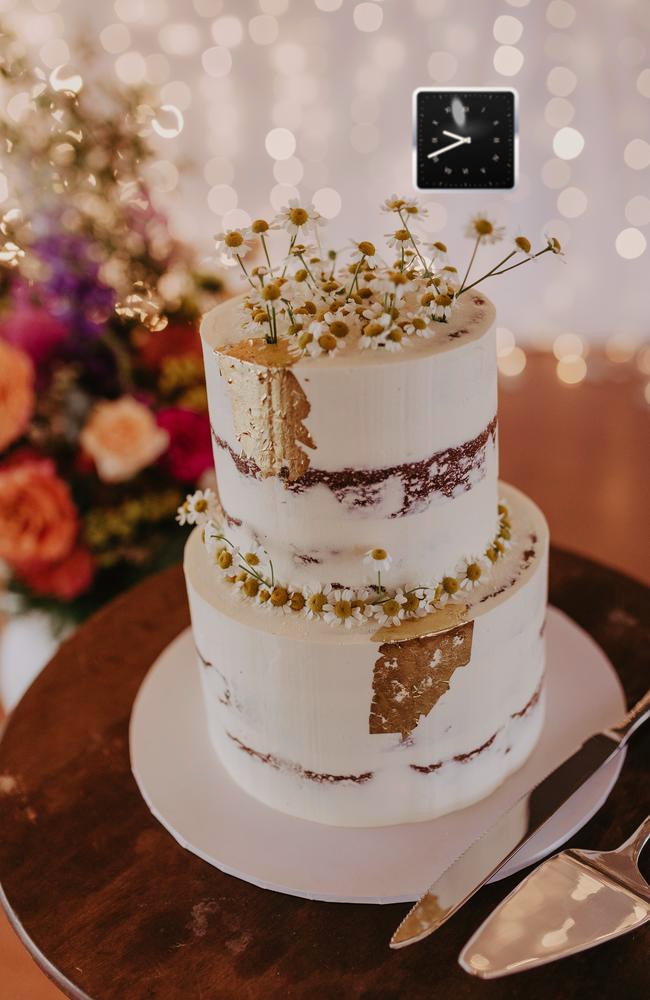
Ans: {"hour": 9, "minute": 41}
